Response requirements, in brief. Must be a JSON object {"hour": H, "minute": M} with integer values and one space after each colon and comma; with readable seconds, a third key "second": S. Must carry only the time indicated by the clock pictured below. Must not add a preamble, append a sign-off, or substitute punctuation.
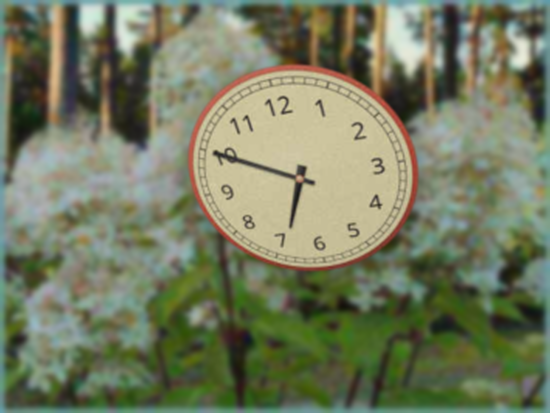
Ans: {"hour": 6, "minute": 50}
